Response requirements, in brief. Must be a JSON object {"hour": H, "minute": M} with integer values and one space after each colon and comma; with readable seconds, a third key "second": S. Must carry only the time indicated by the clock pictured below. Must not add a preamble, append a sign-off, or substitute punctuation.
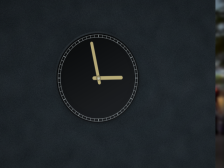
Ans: {"hour": 2, "minute": 58}
